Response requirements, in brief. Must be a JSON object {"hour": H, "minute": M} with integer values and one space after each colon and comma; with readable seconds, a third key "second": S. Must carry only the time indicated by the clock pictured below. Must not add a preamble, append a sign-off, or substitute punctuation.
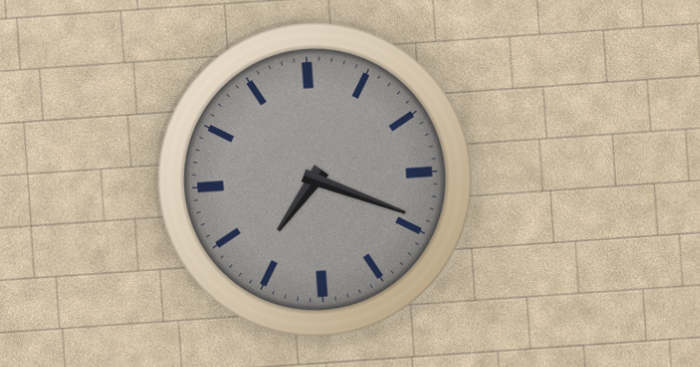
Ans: {"hour": 7, "minute": 19}
